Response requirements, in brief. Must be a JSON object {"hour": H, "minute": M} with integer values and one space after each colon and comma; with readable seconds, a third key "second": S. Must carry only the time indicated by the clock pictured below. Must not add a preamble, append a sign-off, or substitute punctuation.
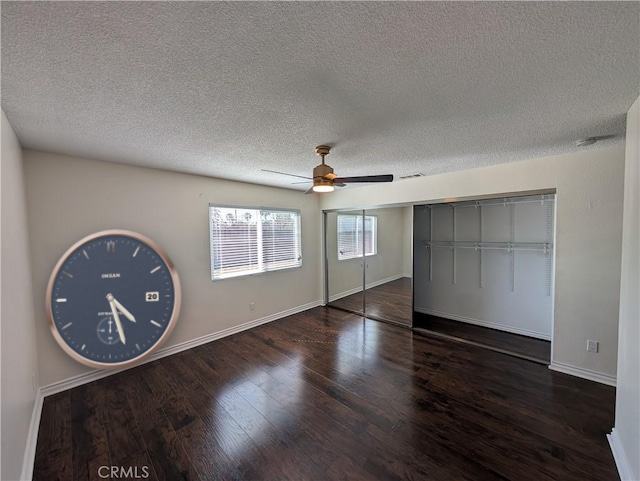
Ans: {"hour": 4, "minute": 27}
